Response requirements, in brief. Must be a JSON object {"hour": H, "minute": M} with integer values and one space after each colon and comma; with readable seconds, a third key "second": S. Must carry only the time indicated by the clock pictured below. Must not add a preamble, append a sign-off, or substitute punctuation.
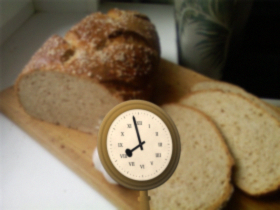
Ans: {"hour": 7, "minute": 58}
